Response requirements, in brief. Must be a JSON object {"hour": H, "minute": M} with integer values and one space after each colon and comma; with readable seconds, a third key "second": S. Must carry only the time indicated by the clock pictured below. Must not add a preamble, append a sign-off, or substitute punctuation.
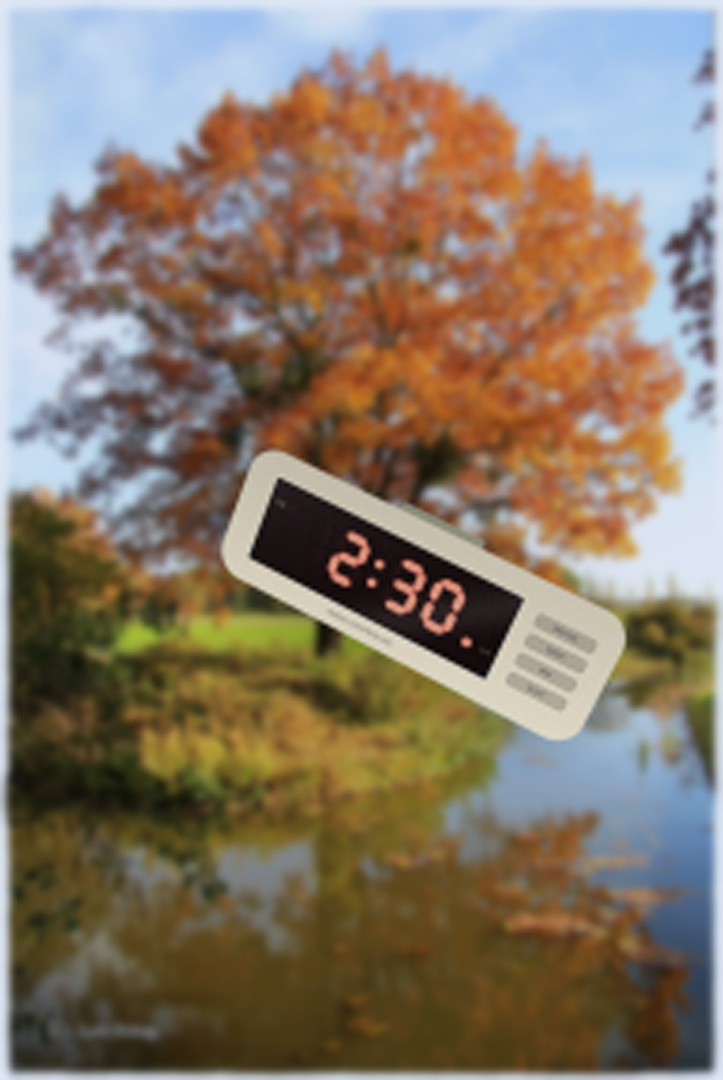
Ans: {"hour": 2, "minute": 30}
